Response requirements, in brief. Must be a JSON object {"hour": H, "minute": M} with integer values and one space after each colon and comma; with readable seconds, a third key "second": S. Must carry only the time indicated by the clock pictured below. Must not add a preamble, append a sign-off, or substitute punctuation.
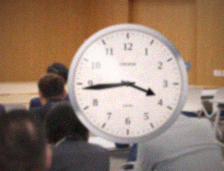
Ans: {"hour": 3, "minute": 44}
